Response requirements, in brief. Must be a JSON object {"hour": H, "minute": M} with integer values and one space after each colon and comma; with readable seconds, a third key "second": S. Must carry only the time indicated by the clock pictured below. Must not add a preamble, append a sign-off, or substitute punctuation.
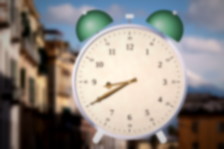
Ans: {"hour": 8, "minute": 40}
